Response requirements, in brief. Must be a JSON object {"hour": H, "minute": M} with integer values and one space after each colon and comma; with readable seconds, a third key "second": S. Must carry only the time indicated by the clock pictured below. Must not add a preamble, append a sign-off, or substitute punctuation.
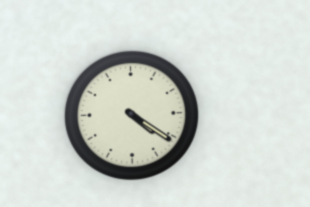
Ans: {"hour": 4, "minute": 21}
